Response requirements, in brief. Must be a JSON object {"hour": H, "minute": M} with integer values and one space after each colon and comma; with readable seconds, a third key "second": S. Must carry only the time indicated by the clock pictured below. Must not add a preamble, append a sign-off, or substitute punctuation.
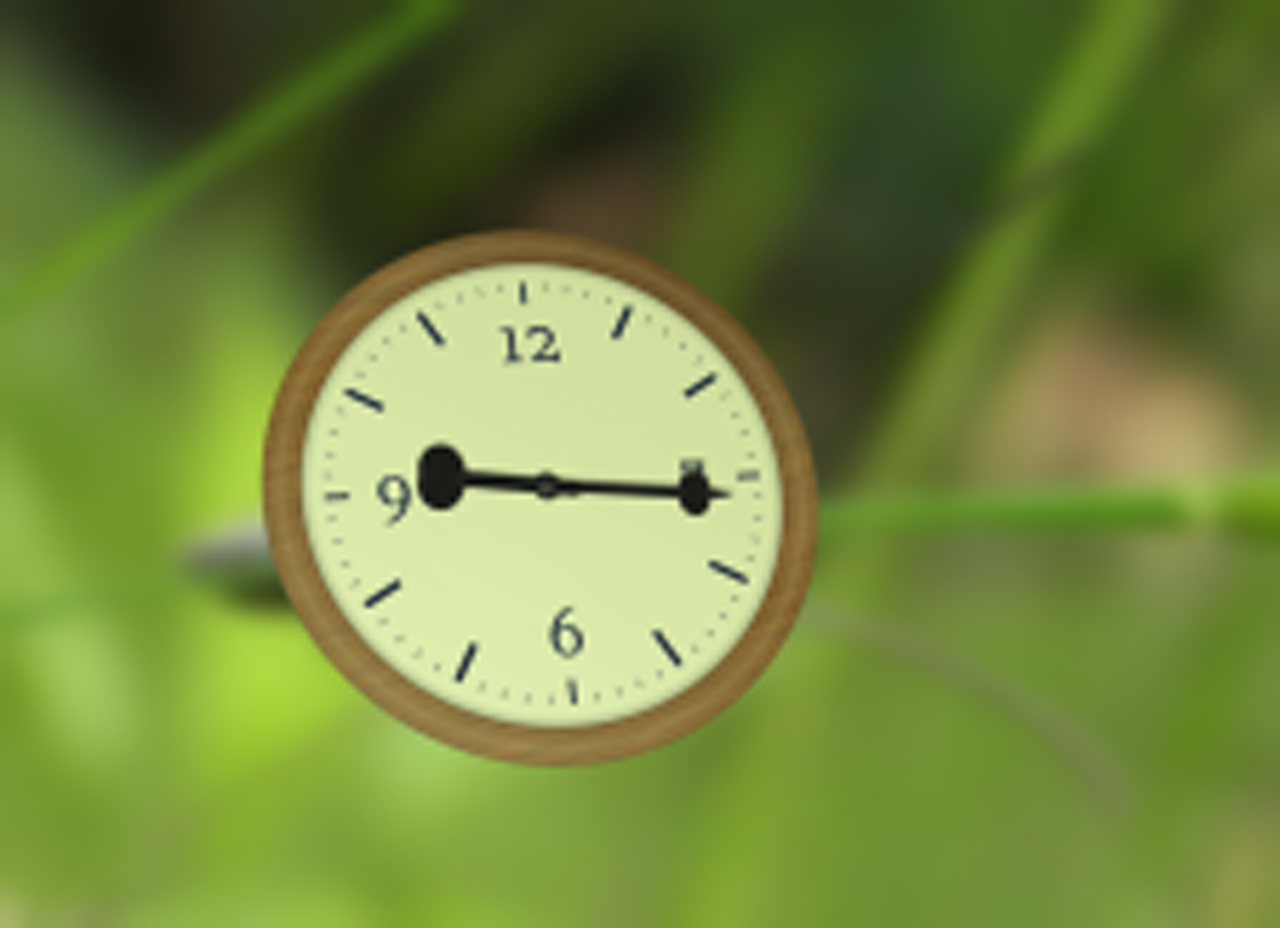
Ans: {"hour": 9, "minute": 16}
